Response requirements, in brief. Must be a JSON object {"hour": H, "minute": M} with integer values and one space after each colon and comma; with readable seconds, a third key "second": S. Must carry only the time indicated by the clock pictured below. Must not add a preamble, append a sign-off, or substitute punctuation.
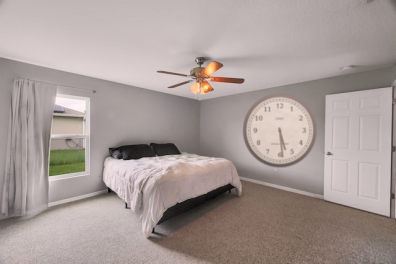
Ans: {"hour": 5, "minute": 29}
